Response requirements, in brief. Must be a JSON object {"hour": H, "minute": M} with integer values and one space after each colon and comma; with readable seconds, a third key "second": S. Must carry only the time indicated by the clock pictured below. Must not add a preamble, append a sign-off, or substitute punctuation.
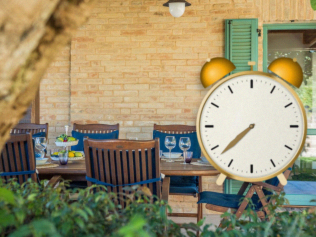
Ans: {"hour": 7, "minute": 38}
